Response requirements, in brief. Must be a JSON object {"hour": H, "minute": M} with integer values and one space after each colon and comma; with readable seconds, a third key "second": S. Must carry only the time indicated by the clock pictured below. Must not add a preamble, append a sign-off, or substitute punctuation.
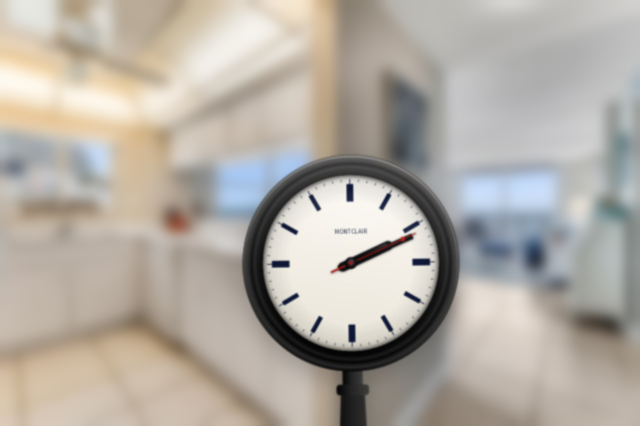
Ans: {"hour": 2, "minute": 11, "second": 11}
